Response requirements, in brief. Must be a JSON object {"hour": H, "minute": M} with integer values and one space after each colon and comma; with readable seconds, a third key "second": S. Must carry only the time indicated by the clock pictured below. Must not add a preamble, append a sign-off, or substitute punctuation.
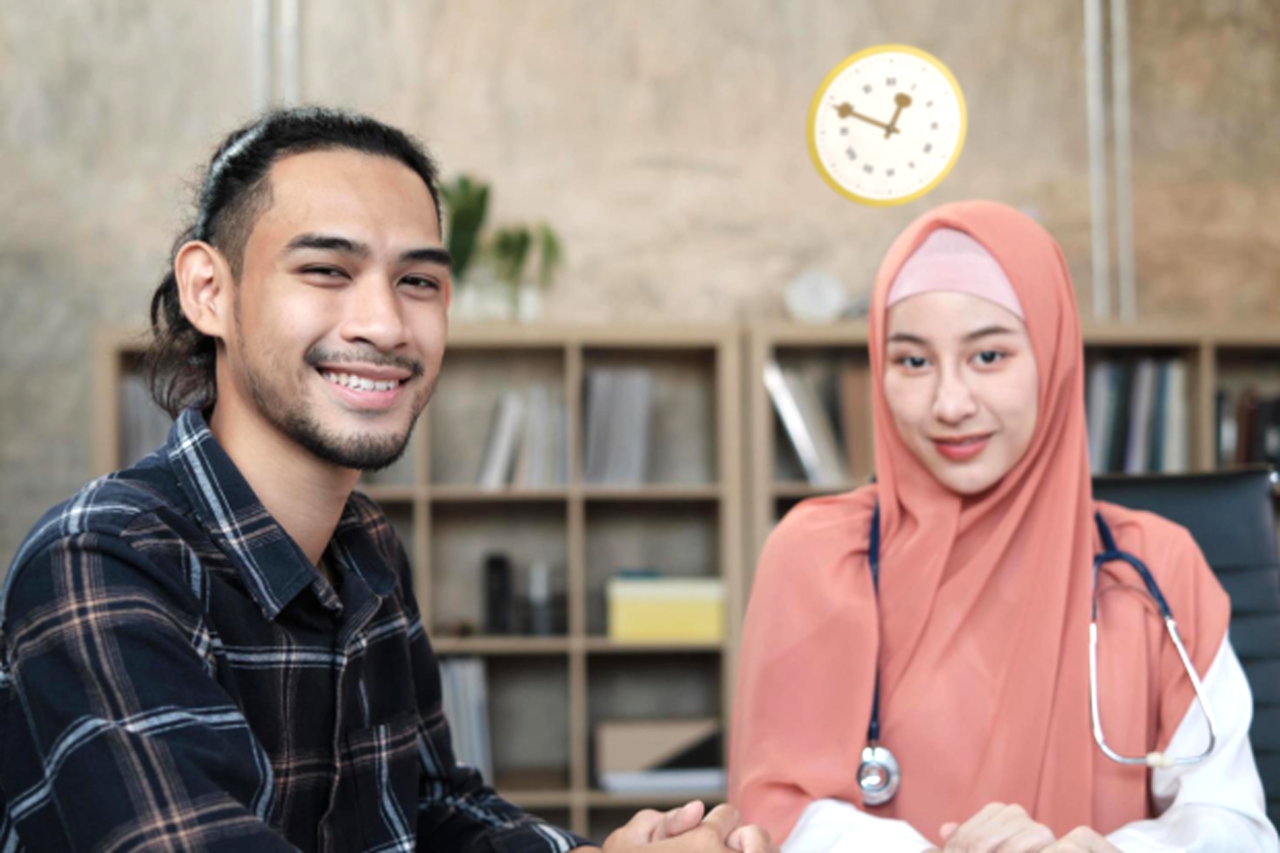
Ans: {"hour": 12, "minute": 49}
